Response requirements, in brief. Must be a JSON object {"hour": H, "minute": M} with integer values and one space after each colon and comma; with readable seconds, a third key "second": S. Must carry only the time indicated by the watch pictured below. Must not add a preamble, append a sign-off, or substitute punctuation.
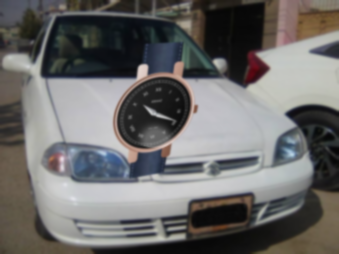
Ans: {"hour": 10, "minute": 19}
